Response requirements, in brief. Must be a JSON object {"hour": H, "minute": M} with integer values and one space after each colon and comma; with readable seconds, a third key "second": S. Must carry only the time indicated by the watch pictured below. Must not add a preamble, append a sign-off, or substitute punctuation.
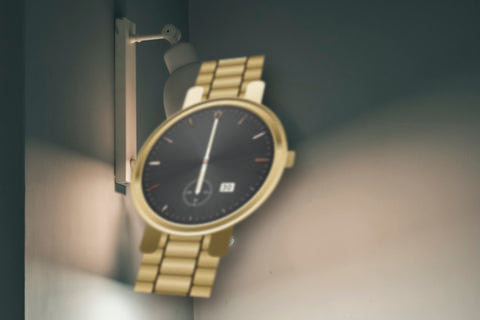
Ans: {"hour": 6, "minute": 0}
